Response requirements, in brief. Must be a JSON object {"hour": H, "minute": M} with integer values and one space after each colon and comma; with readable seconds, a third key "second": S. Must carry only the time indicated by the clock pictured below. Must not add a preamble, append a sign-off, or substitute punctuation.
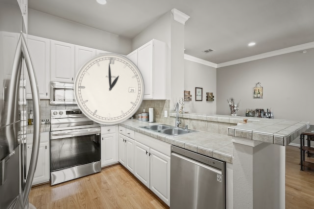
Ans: {"hour": 12, "minute": 59}
